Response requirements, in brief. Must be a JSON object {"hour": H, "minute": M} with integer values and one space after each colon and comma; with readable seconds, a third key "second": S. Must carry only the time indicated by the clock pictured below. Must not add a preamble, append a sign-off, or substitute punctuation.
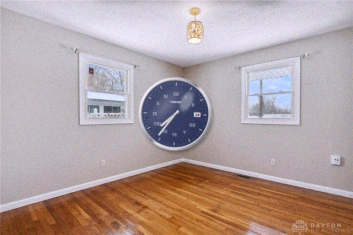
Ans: {"hour": 7, "minute": 36}
